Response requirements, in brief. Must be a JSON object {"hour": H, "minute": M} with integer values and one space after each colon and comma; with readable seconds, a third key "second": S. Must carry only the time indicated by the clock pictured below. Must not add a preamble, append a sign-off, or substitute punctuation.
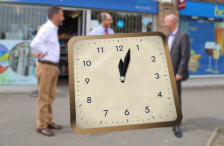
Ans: {"hour": 12, "minute": 3}
